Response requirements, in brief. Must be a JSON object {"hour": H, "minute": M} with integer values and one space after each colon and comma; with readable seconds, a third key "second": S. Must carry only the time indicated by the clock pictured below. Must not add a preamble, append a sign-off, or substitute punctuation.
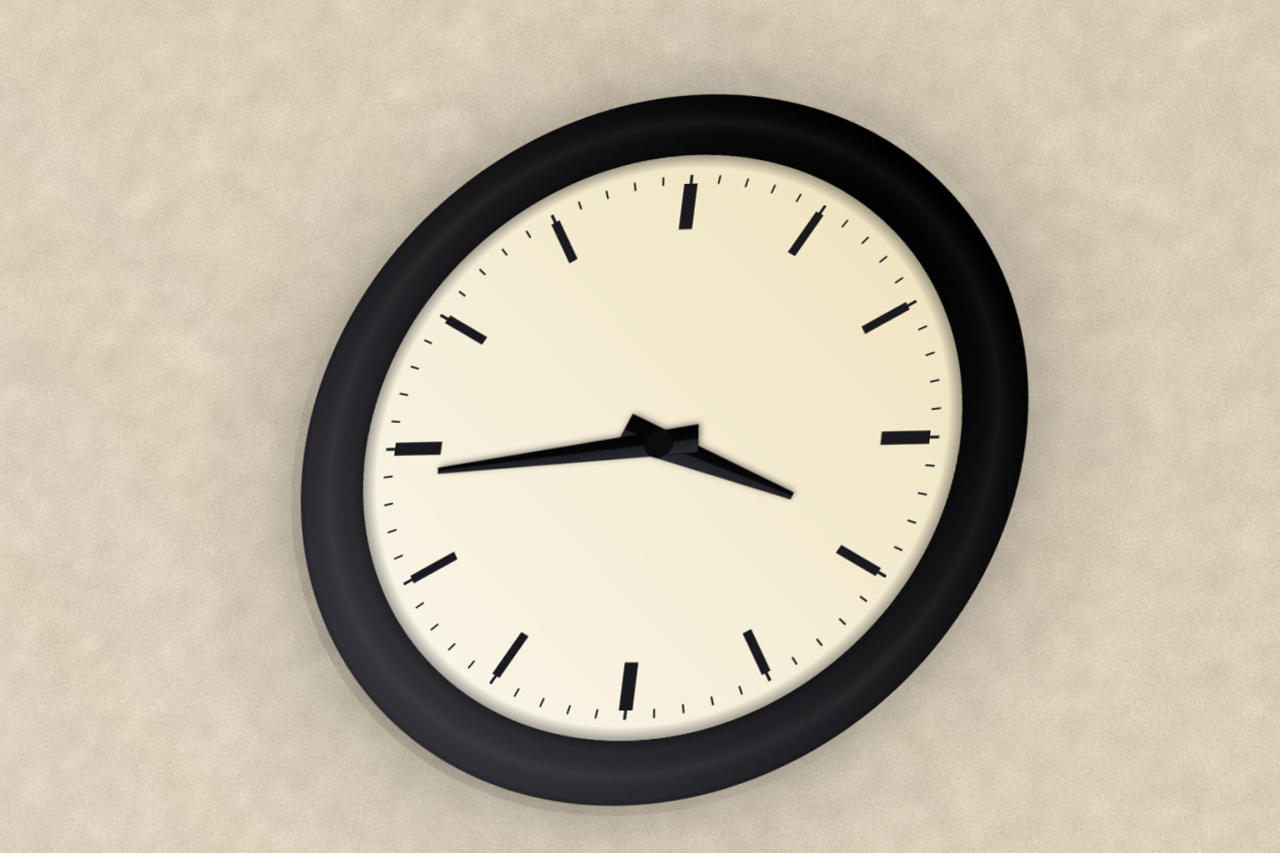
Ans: {"hour": 3, "minute": 44}
